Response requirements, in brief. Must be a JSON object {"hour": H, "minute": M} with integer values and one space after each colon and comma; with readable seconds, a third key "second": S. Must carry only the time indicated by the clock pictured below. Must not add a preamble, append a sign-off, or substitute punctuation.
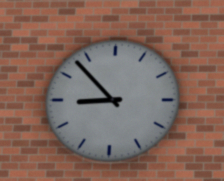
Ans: {"hour": 8, "minute": 53}
